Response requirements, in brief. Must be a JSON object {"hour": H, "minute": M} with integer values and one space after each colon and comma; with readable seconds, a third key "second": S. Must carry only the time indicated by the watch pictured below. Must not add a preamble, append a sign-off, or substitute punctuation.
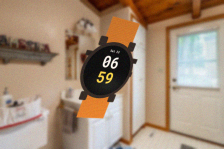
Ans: {"hour": 6, "minute": 59}
